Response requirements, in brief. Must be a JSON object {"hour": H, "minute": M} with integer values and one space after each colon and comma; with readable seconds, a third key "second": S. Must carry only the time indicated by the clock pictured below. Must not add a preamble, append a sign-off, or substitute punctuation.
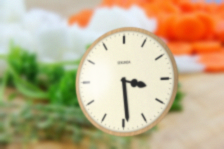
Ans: {"hour": 3, "minute": 29}
